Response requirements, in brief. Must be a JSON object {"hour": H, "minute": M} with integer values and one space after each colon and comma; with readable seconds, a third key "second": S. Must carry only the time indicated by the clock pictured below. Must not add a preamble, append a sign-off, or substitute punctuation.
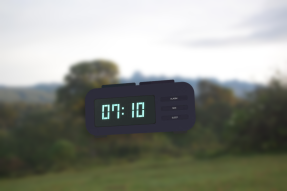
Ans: {"hour": 7, "minute": 10}
